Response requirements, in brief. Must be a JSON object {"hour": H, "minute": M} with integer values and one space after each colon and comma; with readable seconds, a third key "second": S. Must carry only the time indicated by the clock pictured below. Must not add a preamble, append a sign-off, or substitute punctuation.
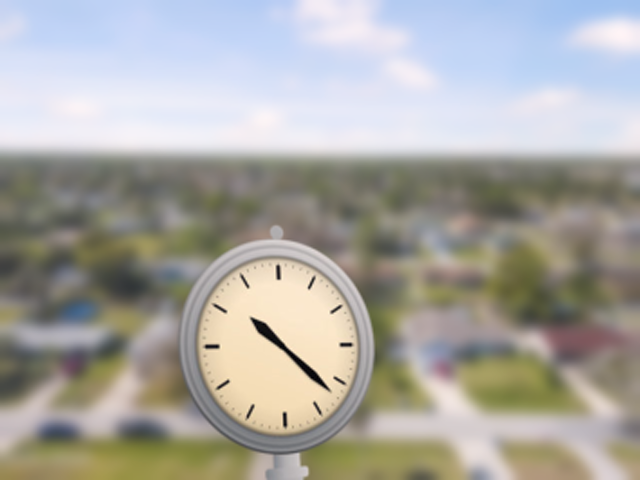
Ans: {"hour": 10, "minute": 22}
